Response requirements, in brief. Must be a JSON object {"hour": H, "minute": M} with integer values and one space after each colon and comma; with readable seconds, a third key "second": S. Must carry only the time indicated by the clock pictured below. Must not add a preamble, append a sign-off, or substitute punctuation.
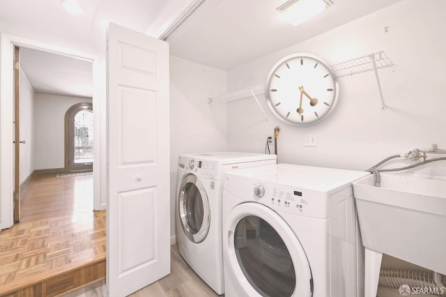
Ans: {"hour": 4, "minute": 31}
